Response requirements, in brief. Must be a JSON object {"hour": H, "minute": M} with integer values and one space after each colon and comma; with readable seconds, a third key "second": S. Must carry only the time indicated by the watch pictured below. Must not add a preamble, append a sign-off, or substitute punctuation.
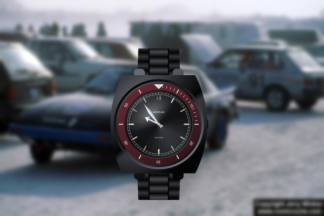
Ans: {"hour": 9, "minute": 54}
